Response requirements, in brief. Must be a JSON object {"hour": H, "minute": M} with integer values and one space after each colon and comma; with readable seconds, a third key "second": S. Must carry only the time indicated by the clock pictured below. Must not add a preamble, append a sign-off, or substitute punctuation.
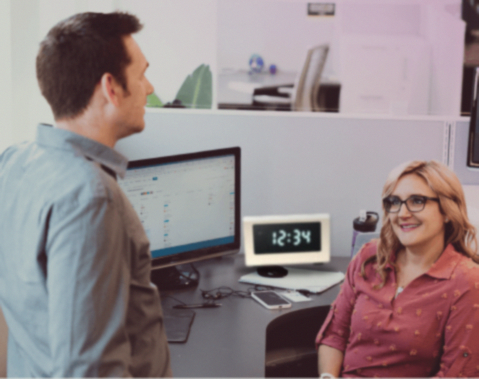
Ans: {"hour": 12, "minute": 34}
